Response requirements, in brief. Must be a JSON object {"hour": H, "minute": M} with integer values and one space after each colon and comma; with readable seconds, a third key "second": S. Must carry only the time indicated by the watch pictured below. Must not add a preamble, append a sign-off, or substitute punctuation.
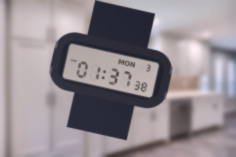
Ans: {"hour": 1, "minute": 37, "second": 38}
